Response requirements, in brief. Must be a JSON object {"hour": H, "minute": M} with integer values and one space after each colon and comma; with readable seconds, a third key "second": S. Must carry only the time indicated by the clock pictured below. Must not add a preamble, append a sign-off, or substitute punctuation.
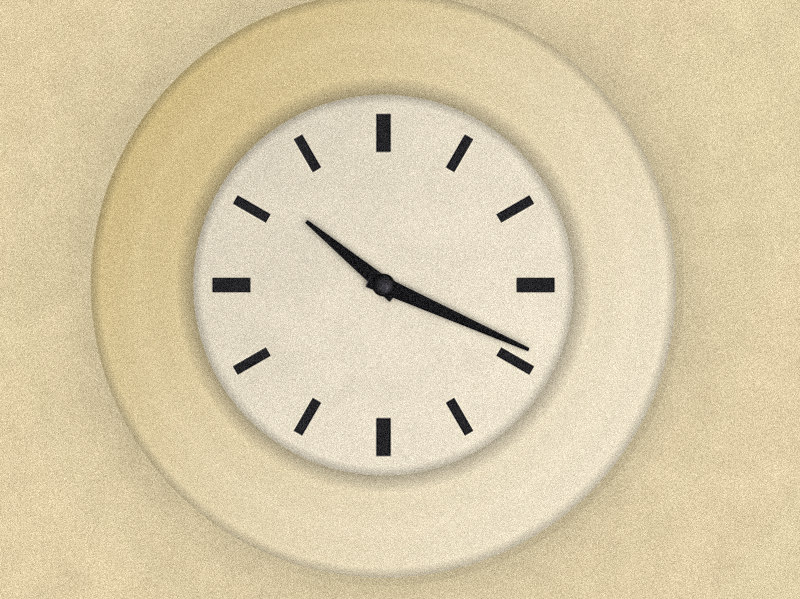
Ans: {"hour": 10, "minute": 19}
